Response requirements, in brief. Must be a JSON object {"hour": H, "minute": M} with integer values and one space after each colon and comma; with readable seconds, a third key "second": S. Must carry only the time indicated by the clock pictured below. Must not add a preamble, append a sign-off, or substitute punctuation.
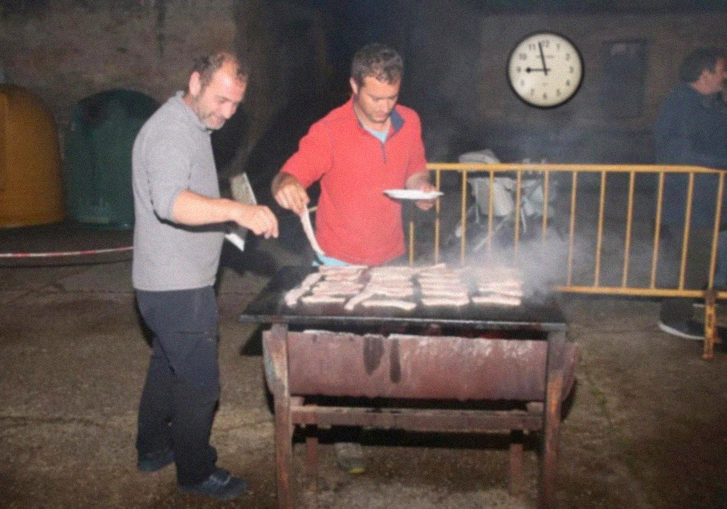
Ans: {"hour": 8, "minute": 58}
